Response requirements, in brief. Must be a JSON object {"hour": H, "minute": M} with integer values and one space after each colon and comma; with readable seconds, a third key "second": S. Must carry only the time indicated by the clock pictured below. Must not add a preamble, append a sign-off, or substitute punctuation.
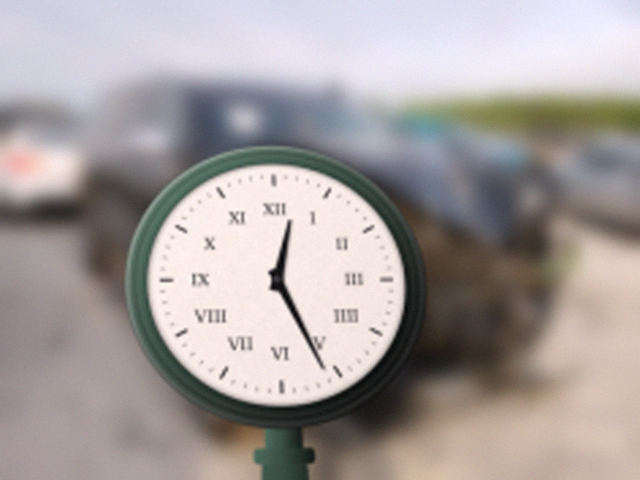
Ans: {"hour": 12, "minute": 26}
